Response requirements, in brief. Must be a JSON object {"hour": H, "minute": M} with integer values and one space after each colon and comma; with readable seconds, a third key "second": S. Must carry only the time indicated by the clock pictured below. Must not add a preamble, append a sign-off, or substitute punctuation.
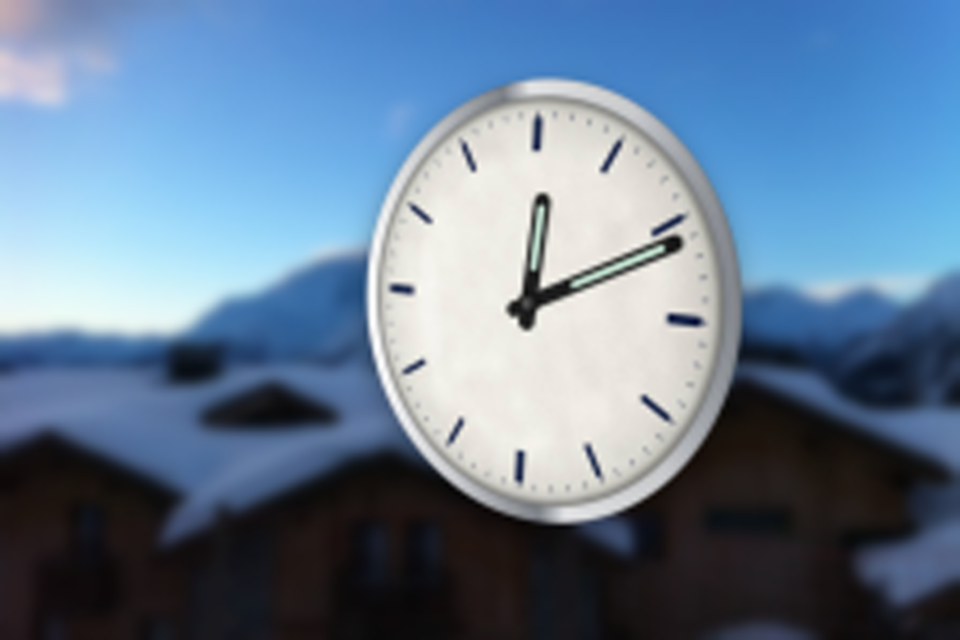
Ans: {"hour": 12, "minute": 11}
